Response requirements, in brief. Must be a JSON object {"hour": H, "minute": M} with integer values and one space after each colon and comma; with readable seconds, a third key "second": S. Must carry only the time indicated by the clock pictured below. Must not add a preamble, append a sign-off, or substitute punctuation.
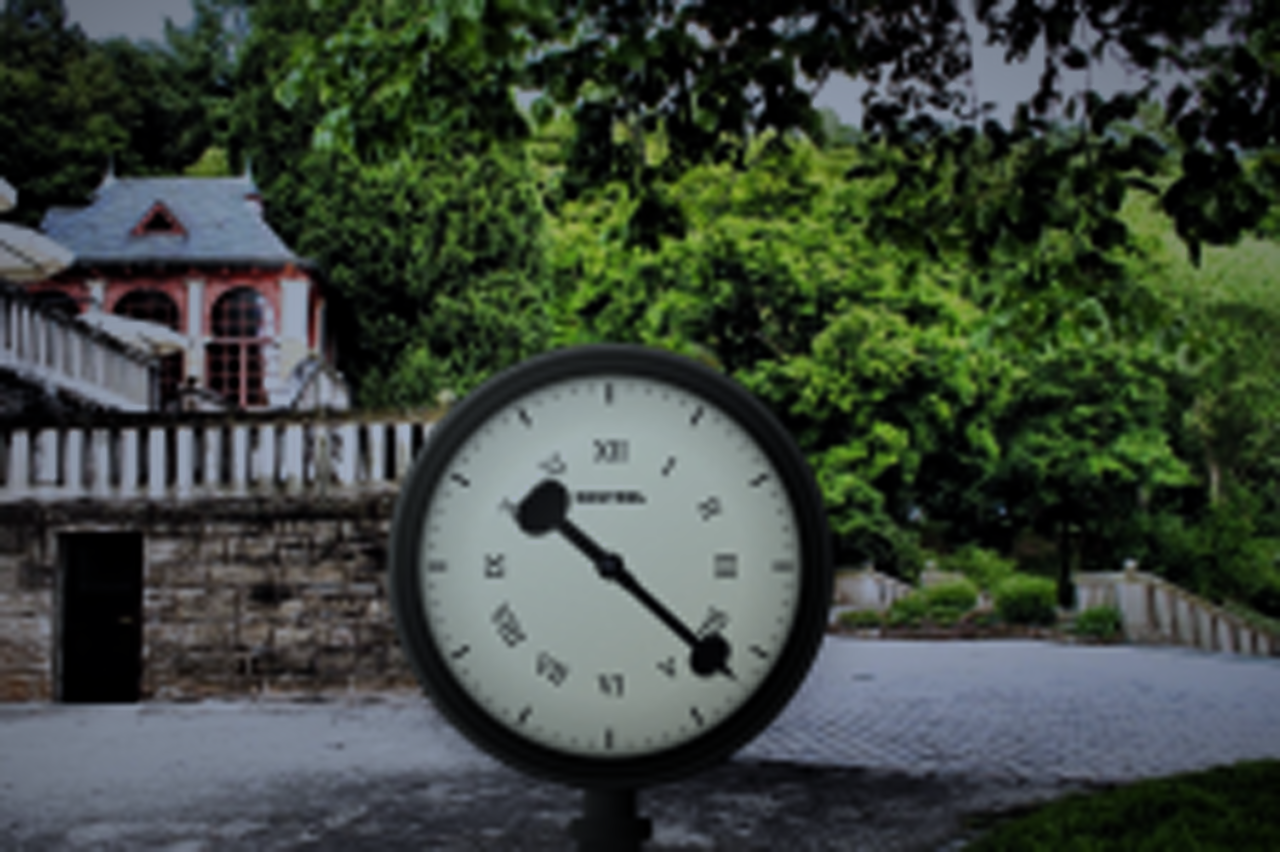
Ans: {"hour": 10, "minute": 22}
